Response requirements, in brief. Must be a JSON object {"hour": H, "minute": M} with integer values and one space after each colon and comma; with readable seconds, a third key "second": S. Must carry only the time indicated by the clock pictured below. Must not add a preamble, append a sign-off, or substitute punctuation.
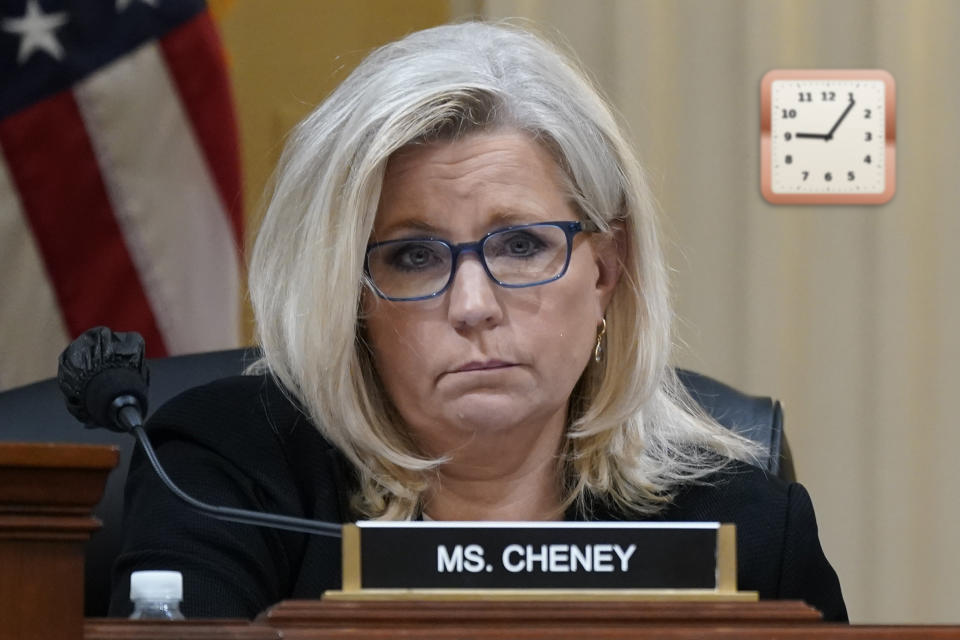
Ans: {"hour": 9, "minute": 6}
